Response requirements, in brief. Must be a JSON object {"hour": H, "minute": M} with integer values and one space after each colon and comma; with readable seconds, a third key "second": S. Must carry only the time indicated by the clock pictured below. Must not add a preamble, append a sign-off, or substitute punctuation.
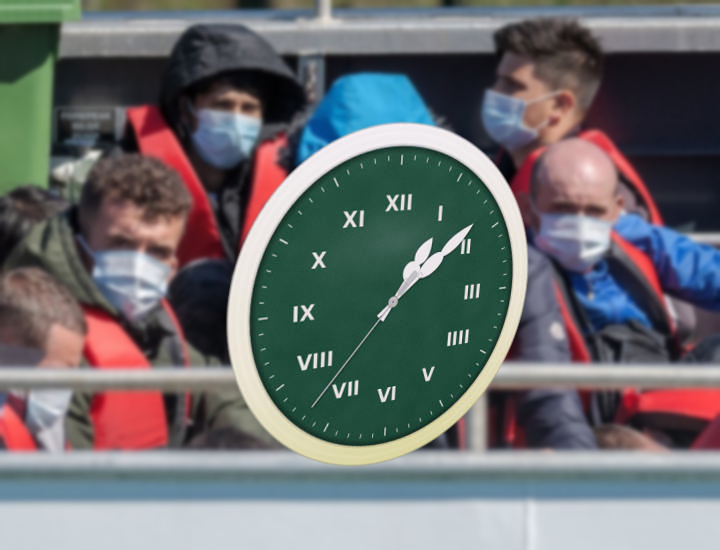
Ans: {"hour": 1, "minute": 8, "second": 37}
